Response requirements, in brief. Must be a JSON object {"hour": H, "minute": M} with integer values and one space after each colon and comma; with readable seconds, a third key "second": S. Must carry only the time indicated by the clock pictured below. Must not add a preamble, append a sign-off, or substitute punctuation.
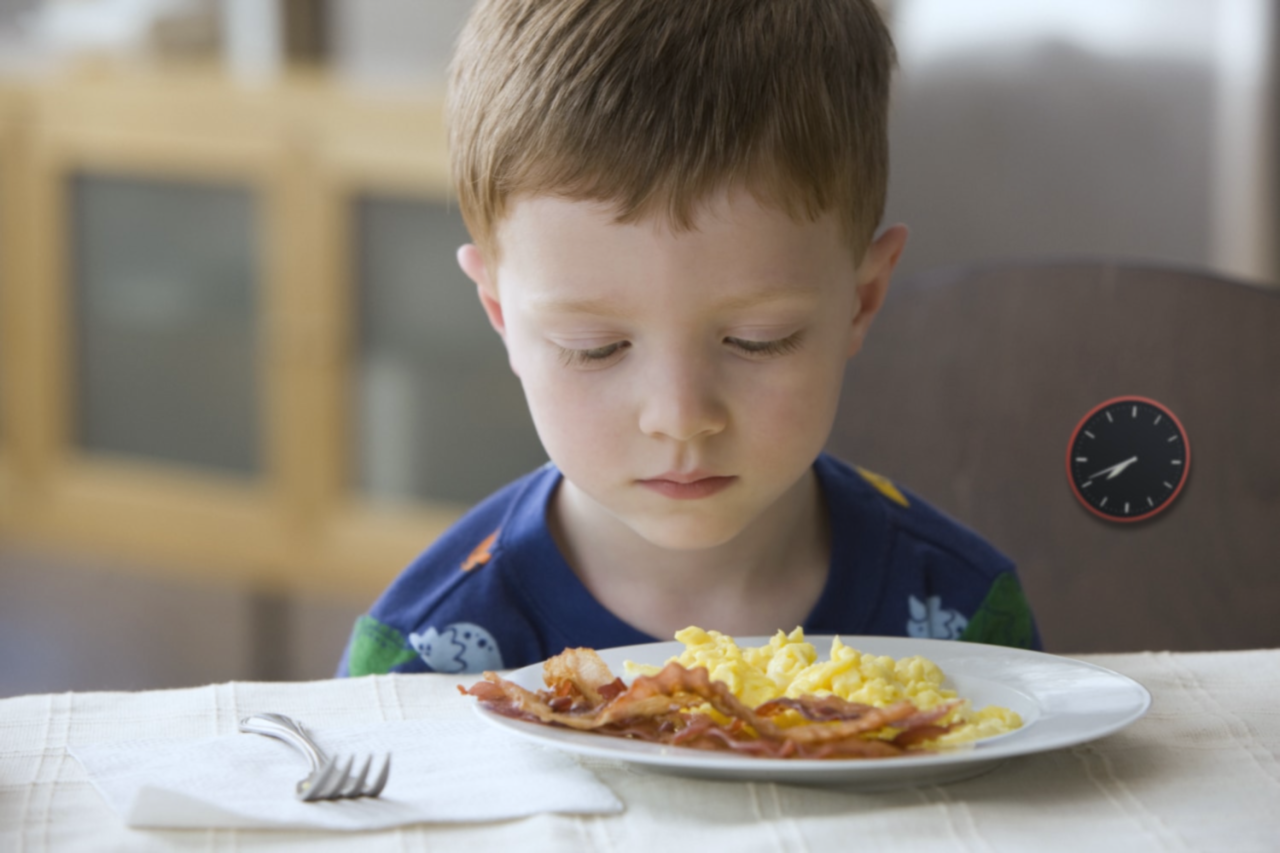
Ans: {"hour": 7, "minute": 41}
